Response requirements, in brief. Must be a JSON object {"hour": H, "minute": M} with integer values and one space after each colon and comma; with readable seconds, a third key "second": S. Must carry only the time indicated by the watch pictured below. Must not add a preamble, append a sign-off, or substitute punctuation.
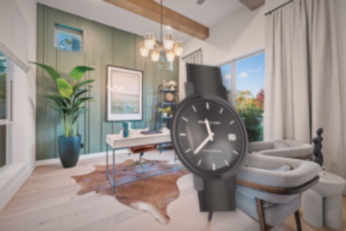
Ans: {"hour": 11, "minute": 38}
